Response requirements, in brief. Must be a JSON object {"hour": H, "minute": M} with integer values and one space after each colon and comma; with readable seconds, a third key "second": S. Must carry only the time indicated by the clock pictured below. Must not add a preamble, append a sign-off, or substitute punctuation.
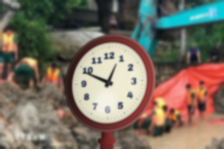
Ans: {"hour": 12, "minute": 49}
